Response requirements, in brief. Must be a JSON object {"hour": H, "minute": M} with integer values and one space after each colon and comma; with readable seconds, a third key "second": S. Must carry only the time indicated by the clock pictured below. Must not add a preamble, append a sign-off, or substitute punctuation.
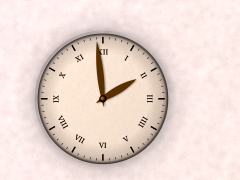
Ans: {"hour": 1, "minute": 59}
